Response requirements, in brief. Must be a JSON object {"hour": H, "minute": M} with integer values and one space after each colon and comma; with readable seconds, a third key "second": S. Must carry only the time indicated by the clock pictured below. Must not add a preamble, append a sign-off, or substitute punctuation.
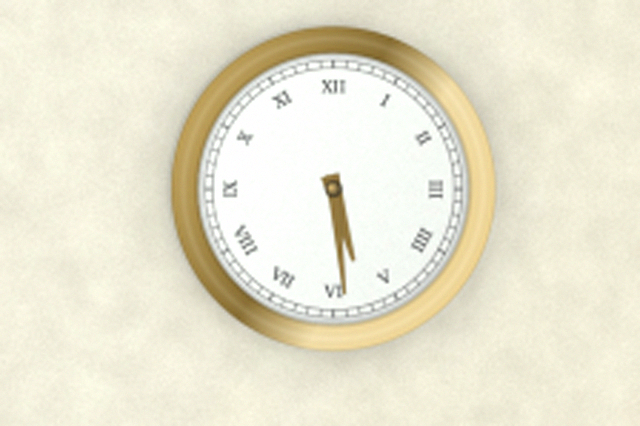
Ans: {"hour": 5, "minute": 29}
